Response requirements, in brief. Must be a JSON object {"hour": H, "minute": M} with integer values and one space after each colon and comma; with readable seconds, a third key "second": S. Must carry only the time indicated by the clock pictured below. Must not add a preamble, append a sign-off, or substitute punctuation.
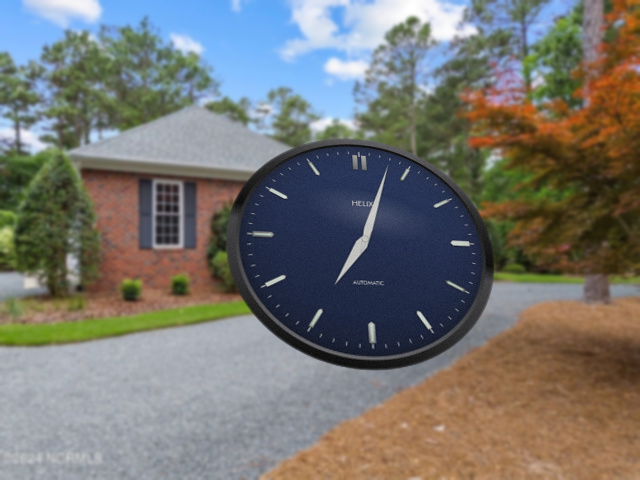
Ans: {"hour": 7, "minute": 3}
